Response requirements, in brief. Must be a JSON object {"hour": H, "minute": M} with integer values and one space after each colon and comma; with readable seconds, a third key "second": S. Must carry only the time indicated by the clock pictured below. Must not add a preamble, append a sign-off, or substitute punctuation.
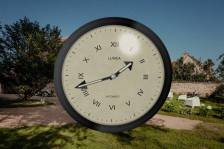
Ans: {"hour": 1, "minute": 42}
